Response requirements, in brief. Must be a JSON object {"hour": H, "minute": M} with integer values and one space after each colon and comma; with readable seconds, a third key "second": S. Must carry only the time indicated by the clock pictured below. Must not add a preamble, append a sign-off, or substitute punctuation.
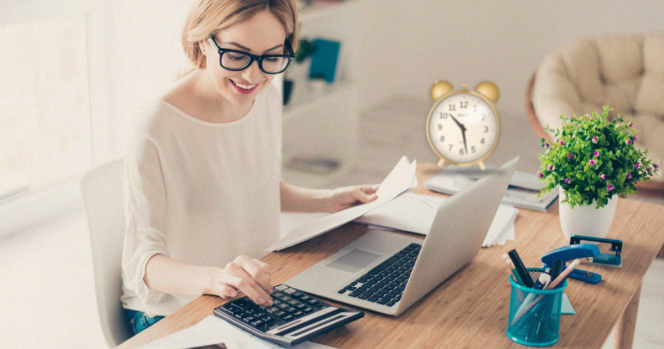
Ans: {"hour": 10, "minute": 28}
